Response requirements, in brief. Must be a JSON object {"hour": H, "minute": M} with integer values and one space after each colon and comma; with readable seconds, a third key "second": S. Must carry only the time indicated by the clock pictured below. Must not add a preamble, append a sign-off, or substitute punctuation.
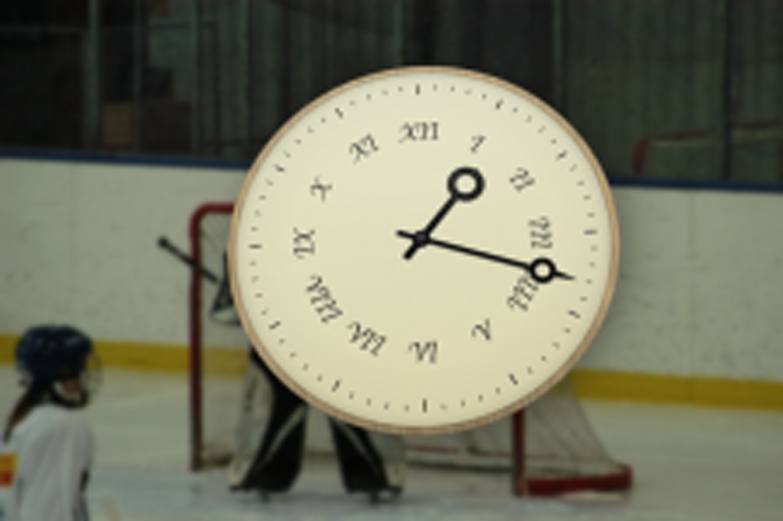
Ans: {"hour": 1, "minute": 18}
